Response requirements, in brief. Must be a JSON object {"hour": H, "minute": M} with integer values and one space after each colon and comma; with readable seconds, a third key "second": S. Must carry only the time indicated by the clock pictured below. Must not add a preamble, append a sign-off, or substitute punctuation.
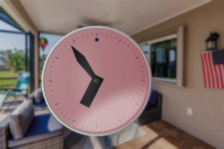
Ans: {"hour": 6, "minute": 54}
